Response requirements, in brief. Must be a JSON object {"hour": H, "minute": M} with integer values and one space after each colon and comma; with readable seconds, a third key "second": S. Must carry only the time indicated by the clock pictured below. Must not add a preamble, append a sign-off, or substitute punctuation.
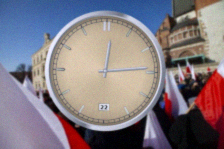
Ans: {"hour": 12, "minute": 14}
